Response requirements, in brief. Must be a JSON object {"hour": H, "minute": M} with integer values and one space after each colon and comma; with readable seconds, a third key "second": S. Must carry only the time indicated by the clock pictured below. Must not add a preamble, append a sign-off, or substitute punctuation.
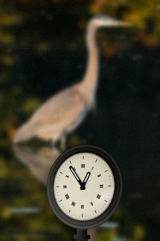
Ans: {"hour": 12, "minute": 54}
